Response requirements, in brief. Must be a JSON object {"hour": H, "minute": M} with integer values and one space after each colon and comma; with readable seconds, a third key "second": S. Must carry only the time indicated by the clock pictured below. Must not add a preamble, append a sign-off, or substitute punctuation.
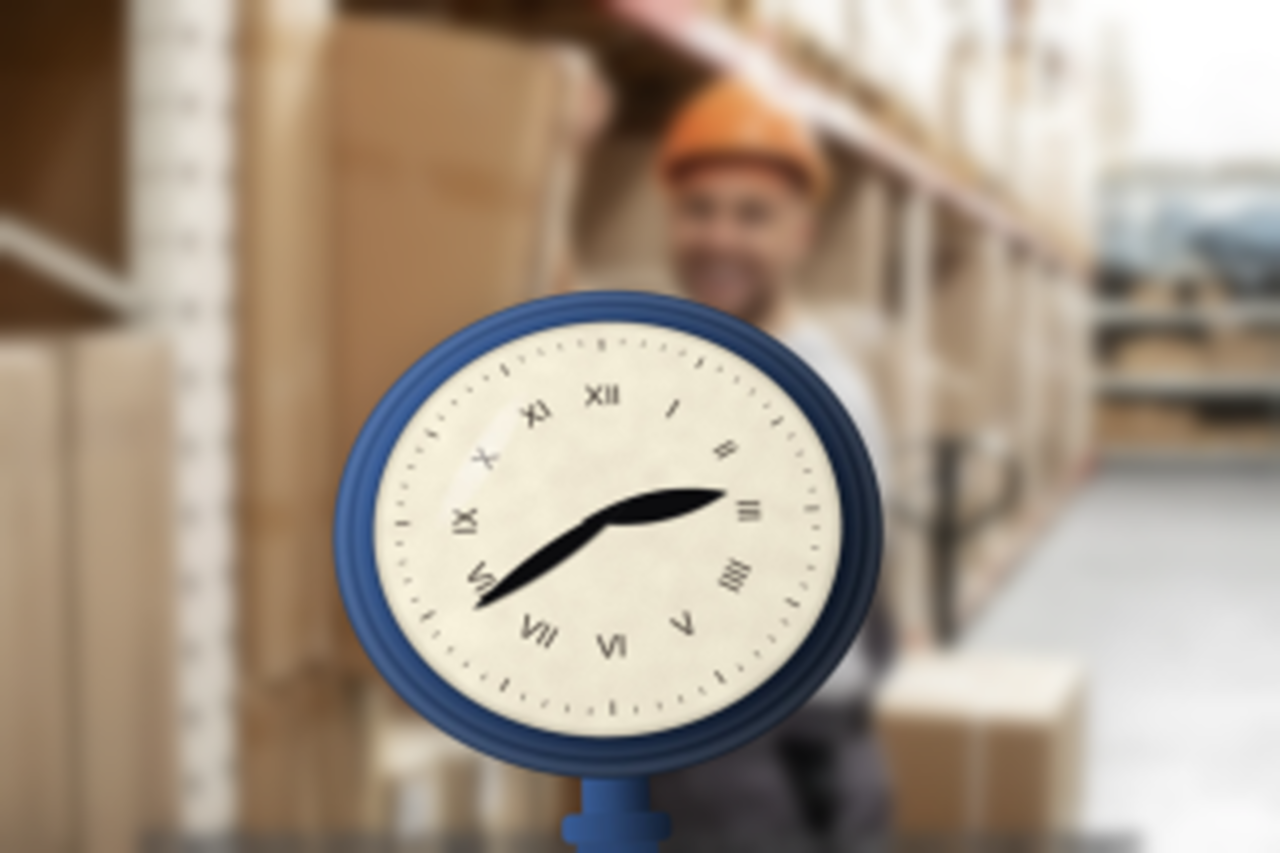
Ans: {"hour": 2, "minute": 39}
